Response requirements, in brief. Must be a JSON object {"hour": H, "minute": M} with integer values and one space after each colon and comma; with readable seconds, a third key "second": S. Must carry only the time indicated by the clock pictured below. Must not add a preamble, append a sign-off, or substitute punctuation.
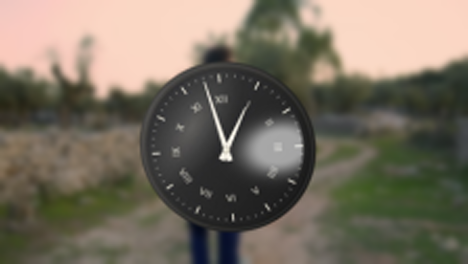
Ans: {"hour": 12, "minute": 58}
